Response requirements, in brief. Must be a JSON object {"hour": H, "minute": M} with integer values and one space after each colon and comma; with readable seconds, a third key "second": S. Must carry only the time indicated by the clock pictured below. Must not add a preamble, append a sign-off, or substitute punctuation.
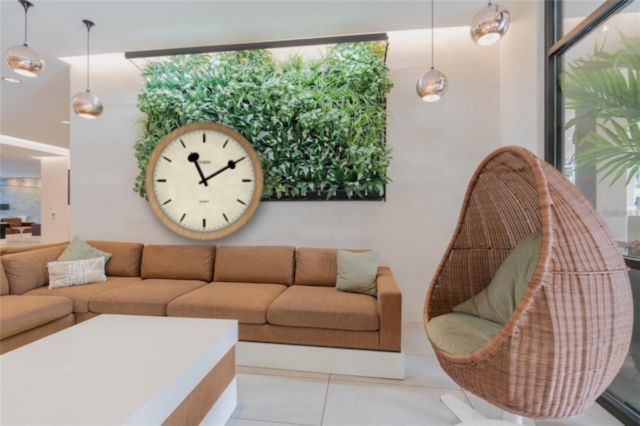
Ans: {"hour": 11, "minute": 10}
